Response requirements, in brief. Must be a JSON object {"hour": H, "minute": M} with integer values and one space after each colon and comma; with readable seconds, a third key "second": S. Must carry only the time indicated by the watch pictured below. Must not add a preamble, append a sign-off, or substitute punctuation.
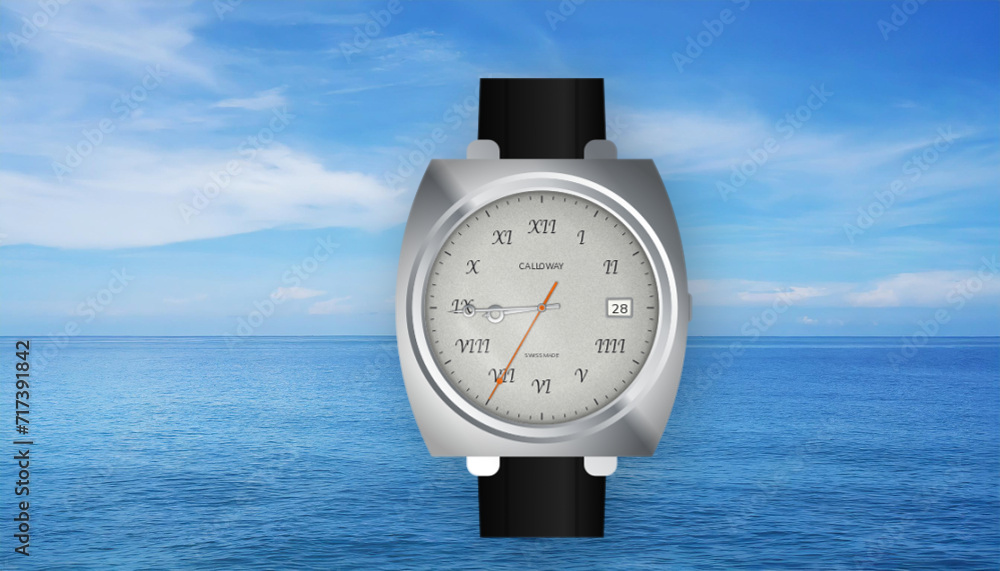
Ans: {"hour": 8, "minute": 44, "second": 35}
